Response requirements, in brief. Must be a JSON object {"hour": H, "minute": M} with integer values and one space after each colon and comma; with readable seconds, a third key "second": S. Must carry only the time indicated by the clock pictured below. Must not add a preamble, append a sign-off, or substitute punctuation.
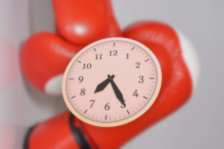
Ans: {"hour": 7, "minute": 25}
